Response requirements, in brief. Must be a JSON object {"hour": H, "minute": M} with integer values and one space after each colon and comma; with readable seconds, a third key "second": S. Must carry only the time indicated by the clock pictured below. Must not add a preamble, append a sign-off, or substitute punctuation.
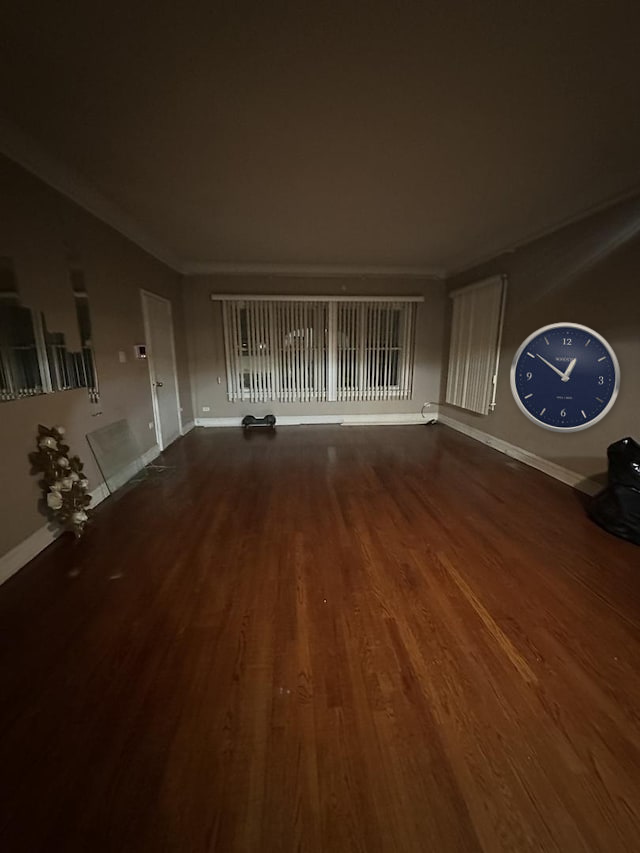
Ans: {"hour": 12, "minute": 51}
